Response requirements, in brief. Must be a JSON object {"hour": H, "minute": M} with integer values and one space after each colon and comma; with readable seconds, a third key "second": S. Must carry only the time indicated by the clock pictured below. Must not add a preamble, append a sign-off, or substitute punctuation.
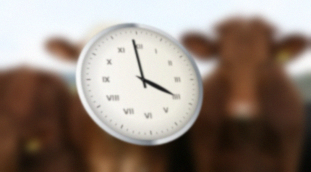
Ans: {"hour": 3, "minute": 59}
